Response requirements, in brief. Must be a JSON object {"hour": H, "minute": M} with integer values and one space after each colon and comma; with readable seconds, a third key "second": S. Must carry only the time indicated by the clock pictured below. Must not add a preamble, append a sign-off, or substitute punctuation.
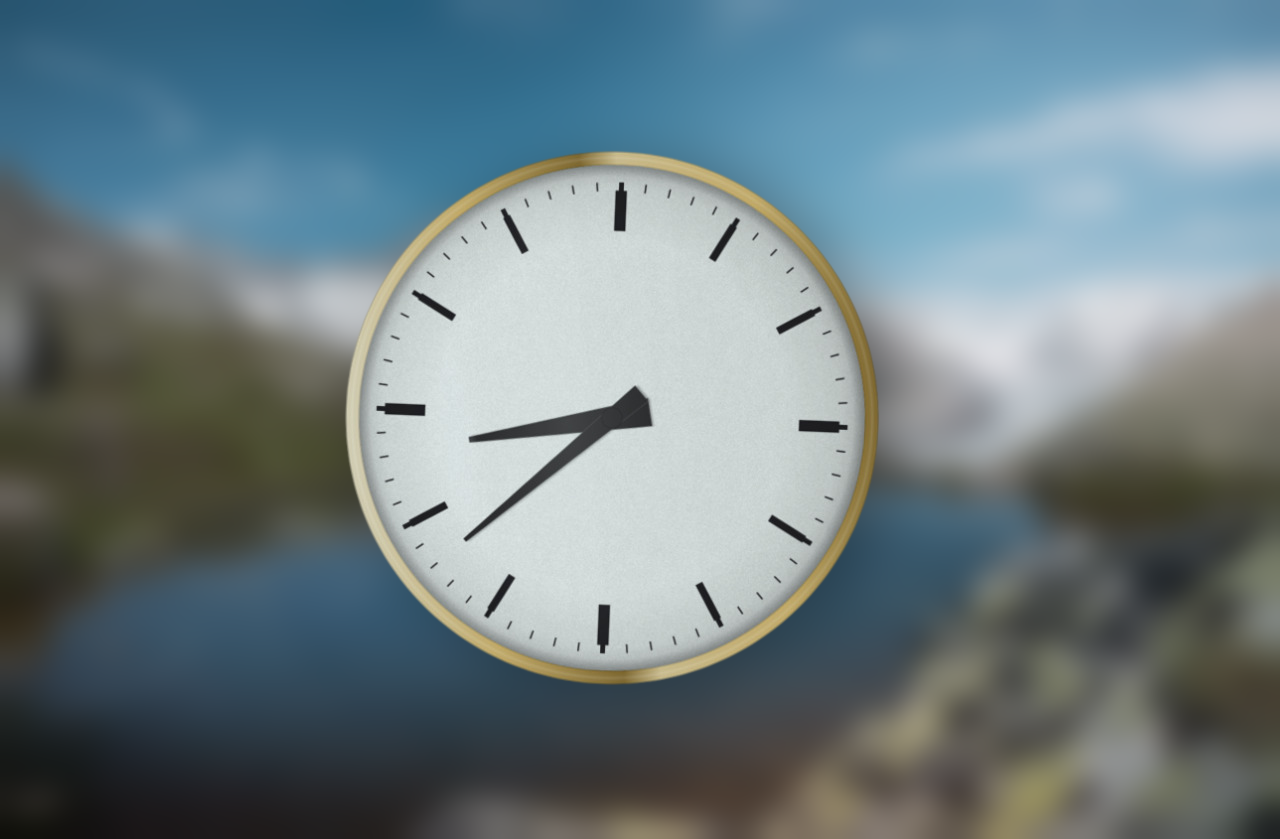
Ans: {"hour": 8, "minute": 38}
